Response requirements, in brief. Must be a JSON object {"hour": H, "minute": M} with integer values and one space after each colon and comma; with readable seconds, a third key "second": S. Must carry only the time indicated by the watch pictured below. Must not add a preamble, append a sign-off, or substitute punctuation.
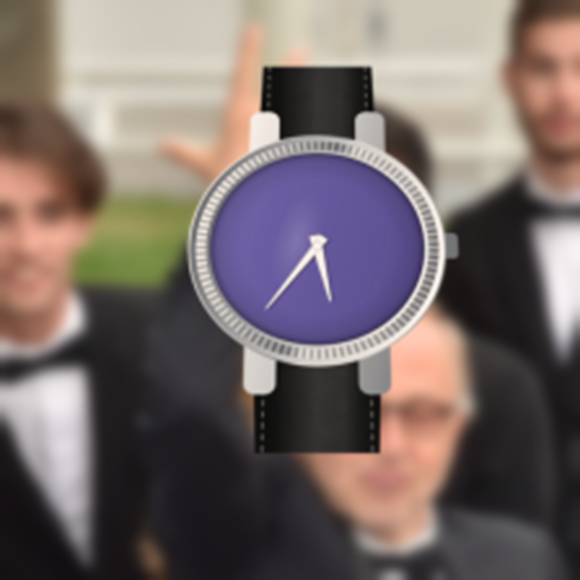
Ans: {"hour": 5, "minute": 36}
